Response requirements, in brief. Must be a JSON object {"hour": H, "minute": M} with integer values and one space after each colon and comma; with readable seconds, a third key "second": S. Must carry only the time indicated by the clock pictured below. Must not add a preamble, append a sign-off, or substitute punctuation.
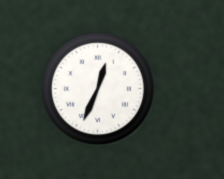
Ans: {"hour": 12, "minute": 34}
